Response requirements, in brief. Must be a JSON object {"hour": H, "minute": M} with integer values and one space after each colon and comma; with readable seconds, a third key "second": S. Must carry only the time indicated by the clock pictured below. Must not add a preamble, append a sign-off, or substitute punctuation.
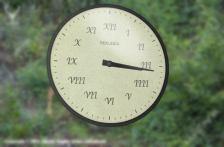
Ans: {"hour": 3, "minute": 16}
